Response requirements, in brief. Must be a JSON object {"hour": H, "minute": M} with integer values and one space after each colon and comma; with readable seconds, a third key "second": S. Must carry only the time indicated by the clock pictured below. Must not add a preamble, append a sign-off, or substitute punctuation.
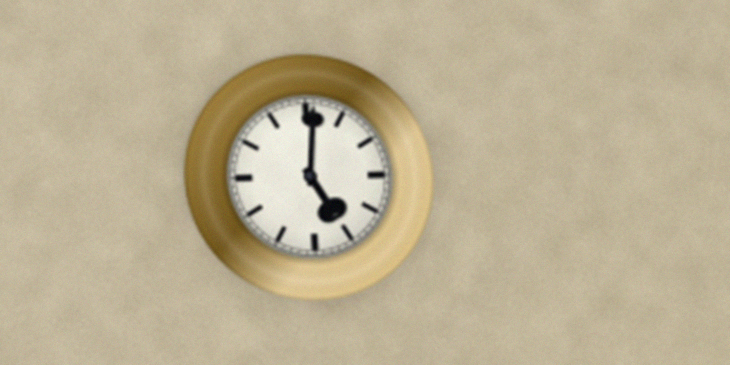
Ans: {"hour": 5, "minute": 1}
